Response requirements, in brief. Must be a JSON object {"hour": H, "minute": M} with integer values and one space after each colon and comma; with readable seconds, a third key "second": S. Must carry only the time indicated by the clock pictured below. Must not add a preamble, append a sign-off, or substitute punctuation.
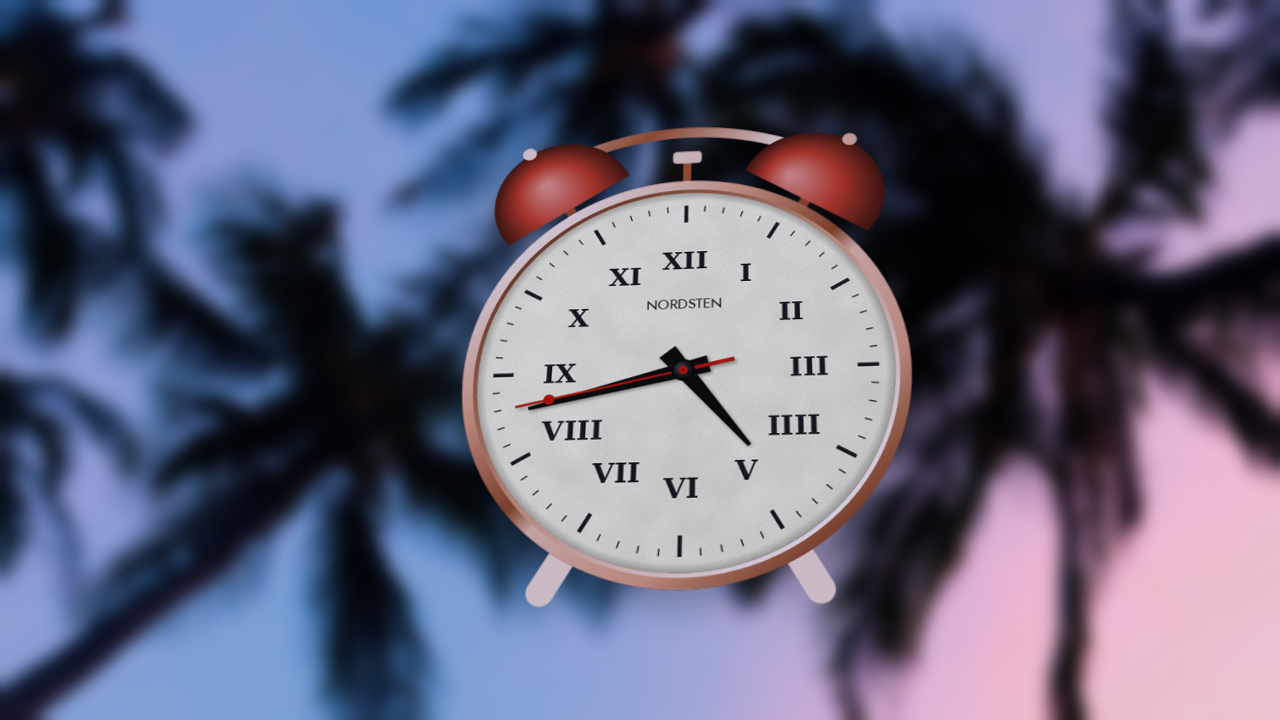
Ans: {"hour": 4, "minute": 42, "second": 43}
